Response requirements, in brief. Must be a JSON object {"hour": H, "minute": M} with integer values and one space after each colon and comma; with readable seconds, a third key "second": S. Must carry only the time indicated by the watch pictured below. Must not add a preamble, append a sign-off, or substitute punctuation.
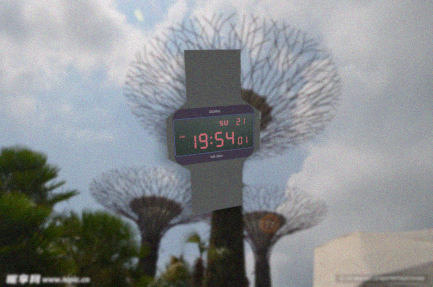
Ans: {"hour": 19, "minute": 54, "second": 1}
